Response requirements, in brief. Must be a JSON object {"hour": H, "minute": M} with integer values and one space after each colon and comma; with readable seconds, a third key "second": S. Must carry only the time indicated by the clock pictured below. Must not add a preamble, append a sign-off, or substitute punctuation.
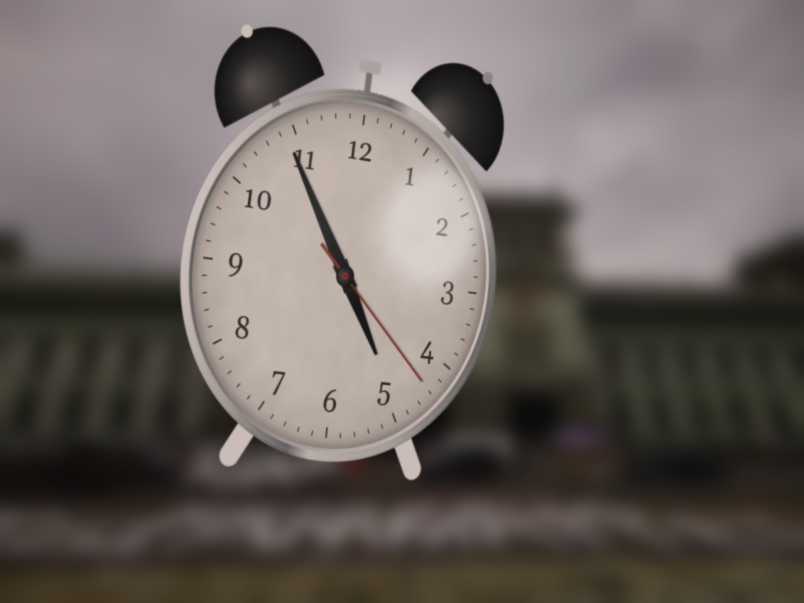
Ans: {"hour": 4, "minute": 54, "second": 22}
